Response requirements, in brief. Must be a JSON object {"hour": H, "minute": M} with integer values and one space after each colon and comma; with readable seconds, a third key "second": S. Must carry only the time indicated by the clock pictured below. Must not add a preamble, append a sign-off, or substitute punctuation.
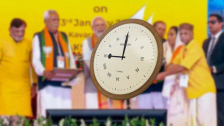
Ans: {"hour": 9, "minute": 0}
